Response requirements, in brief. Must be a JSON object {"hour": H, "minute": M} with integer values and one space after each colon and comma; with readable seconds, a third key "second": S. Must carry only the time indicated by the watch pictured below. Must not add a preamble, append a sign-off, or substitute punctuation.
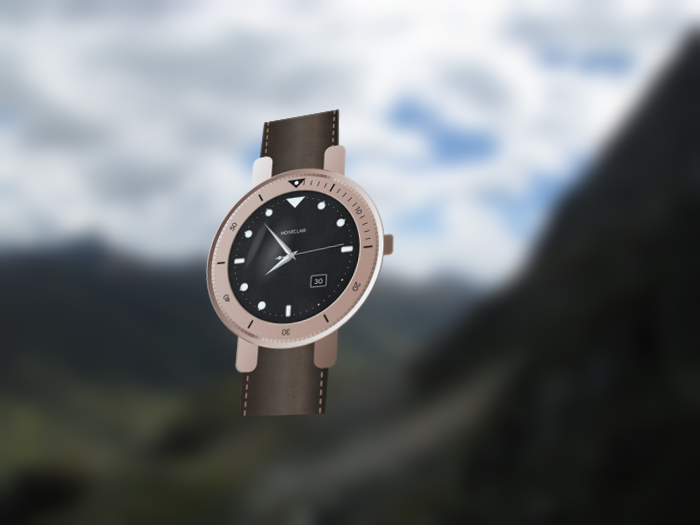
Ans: {"hour": 7, "minute": 53, "second": 14}
